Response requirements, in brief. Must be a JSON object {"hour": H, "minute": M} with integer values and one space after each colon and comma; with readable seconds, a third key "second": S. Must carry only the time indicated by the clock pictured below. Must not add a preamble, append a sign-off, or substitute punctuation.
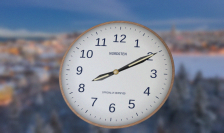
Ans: {"hour": 8, "minute": 10}
